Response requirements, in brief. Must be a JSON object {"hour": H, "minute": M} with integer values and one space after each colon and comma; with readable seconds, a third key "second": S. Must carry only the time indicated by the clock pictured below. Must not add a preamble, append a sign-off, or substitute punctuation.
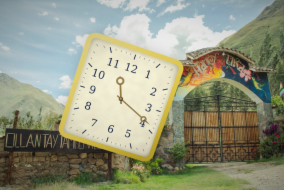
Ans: {"hour": 11, "minute": 19}
